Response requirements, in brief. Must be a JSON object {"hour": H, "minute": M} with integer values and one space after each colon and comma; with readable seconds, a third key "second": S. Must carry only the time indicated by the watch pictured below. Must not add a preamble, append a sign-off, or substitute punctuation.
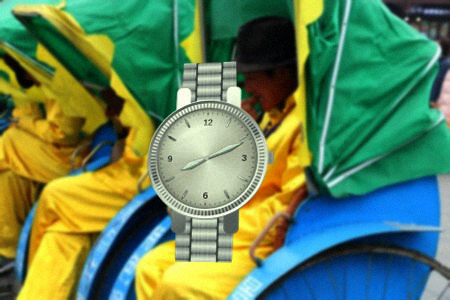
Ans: {"hour": 8, "minute": 11}
